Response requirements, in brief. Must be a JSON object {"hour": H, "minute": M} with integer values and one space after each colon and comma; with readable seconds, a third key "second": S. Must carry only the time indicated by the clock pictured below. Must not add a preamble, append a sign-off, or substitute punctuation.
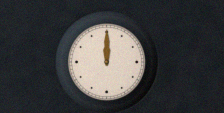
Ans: {"hour": 12, "minute": 0}
